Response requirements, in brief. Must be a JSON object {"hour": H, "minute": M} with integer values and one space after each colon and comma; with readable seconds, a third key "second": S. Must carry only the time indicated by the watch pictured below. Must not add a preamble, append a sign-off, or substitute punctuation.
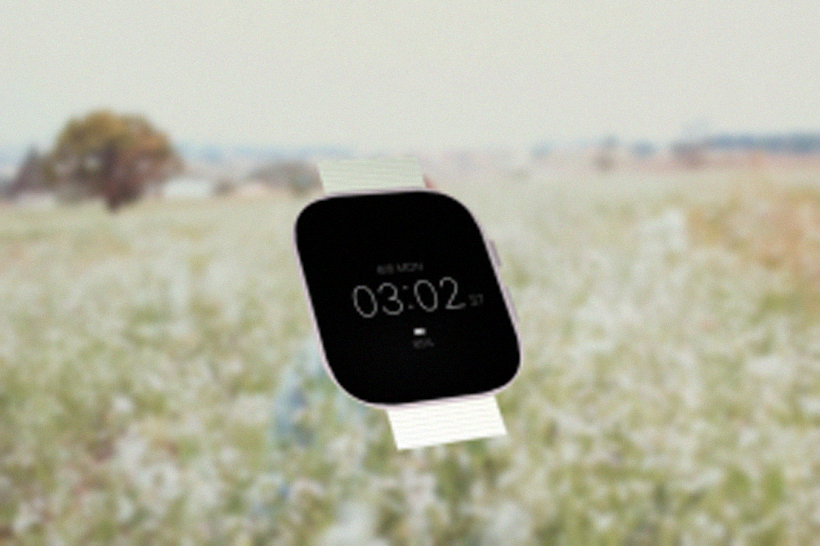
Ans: {"hour": 3, "minute": 2}
